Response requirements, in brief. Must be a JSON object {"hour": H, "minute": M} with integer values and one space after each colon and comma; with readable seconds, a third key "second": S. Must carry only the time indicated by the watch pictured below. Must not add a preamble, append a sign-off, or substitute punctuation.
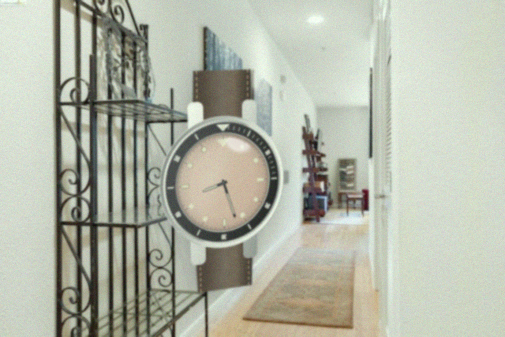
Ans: {"hour": 8, "minute": 27}
